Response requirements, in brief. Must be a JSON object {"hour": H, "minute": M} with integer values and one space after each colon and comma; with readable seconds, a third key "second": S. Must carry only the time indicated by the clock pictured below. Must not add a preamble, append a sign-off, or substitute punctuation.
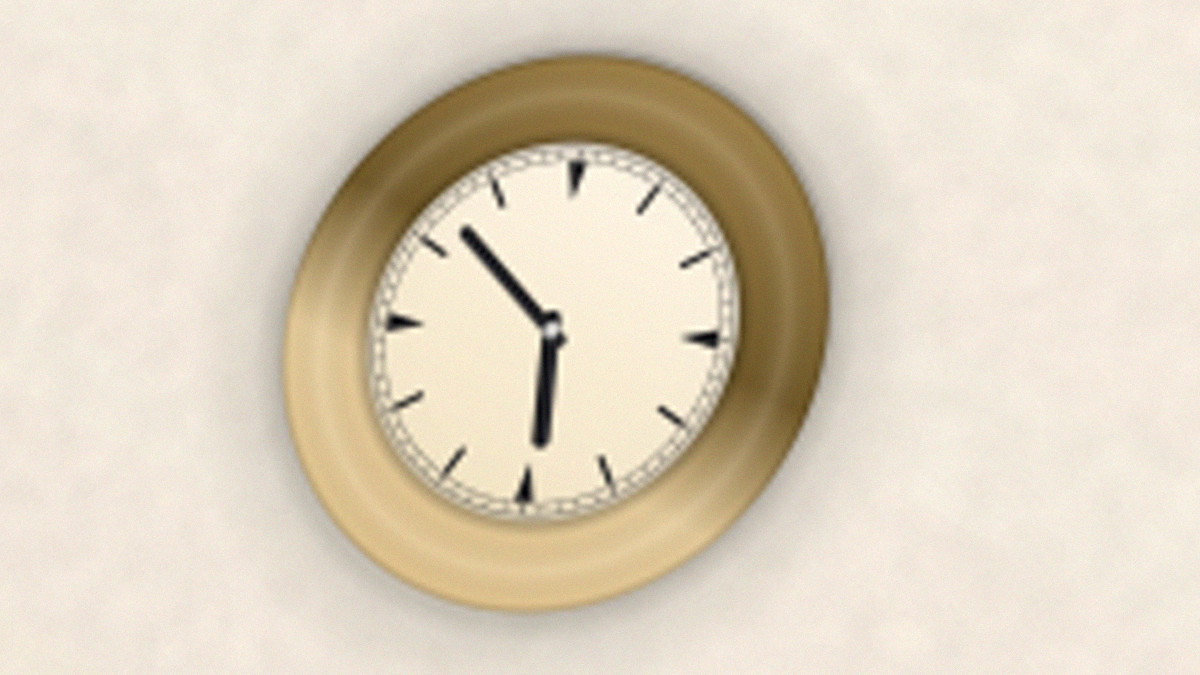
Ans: {"hour": 5, "minute": 52}
